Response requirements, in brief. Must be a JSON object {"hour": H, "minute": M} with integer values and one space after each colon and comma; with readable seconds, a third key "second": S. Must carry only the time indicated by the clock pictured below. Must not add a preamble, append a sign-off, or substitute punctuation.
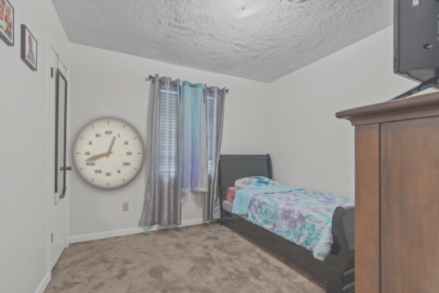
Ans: {"hour": 12, "minute": 42}
